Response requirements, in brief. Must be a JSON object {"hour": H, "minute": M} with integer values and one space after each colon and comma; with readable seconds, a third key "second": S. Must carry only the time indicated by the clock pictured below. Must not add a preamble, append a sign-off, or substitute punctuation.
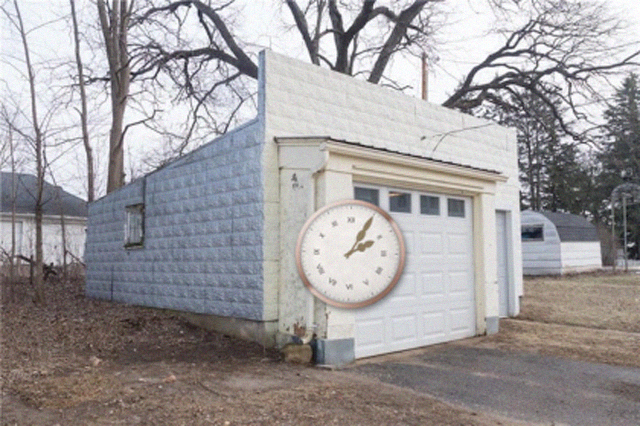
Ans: {"hour": 2, "minute": 5}
